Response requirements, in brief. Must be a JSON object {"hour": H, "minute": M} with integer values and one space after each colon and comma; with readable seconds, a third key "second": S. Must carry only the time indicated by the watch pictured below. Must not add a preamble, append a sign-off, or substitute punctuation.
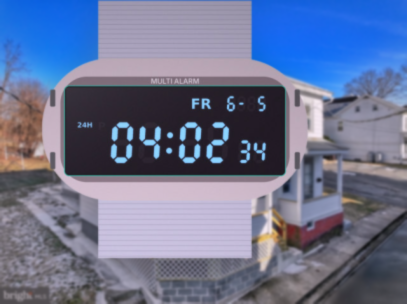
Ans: {"hour": 4, "minute": 2, "second": 34}
